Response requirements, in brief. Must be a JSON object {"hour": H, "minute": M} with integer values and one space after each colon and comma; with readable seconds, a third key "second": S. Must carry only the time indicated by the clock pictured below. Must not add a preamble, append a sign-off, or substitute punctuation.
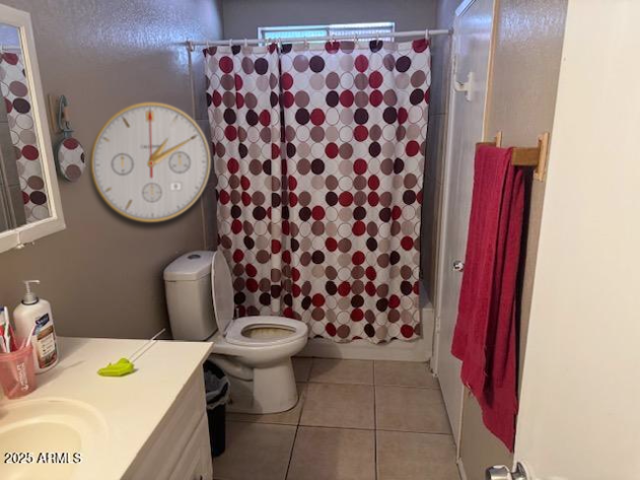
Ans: {"hour": 1, "minute": 10}
